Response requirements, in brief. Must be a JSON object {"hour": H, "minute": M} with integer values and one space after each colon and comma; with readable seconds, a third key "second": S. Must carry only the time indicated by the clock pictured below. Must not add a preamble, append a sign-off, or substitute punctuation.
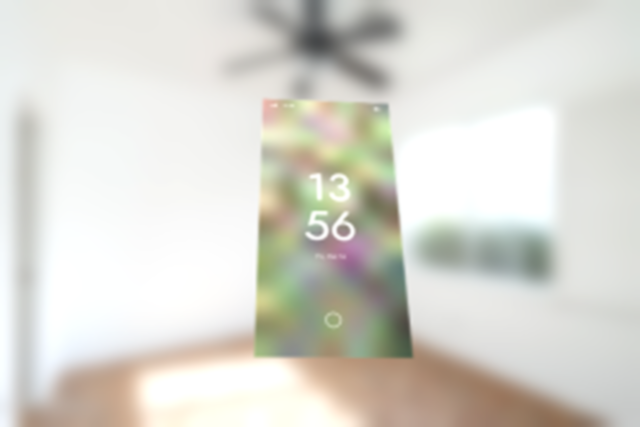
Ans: {"hour": 13, "minute": 56}
